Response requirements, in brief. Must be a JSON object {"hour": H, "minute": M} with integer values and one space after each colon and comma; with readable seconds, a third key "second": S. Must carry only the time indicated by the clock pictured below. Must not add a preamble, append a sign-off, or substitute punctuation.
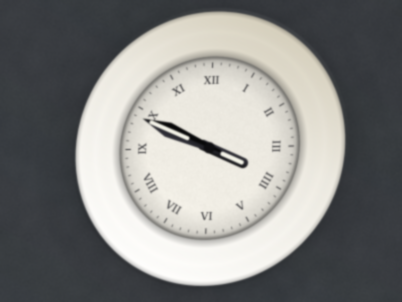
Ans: {"hour": 3, "minute": 49}
